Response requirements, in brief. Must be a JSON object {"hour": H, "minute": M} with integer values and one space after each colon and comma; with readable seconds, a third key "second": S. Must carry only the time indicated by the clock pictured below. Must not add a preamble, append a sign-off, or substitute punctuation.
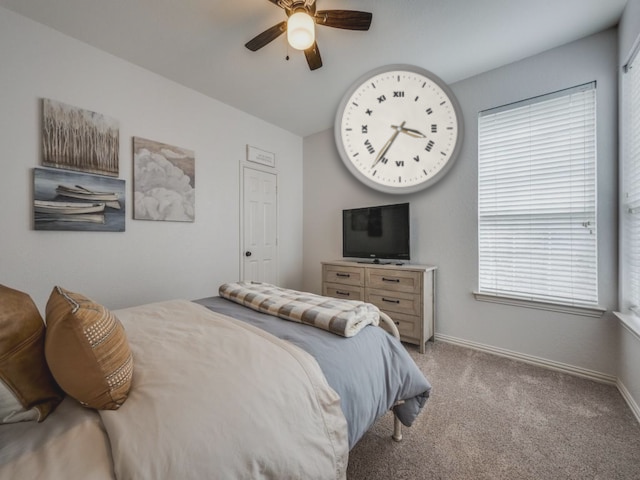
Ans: {"hour": 3, "minute": 36}
